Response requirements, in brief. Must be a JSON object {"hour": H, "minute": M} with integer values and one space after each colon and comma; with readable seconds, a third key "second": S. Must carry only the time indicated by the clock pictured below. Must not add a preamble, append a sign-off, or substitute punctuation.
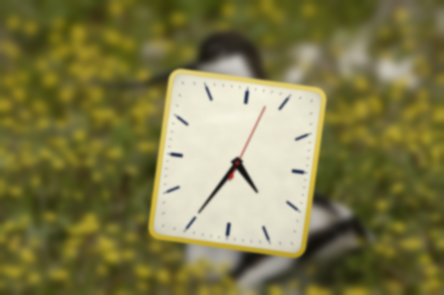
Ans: {"hour": 4, "minute": 35, "second": 3}
